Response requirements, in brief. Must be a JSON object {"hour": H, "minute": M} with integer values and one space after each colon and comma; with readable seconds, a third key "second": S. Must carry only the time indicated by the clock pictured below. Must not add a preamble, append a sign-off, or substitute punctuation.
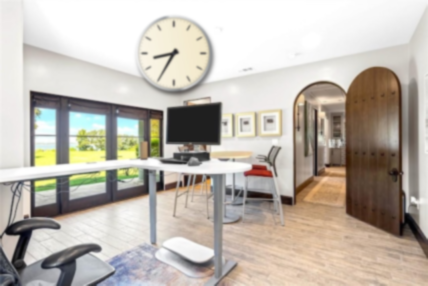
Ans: {"hour": 8, "minute": 35}
